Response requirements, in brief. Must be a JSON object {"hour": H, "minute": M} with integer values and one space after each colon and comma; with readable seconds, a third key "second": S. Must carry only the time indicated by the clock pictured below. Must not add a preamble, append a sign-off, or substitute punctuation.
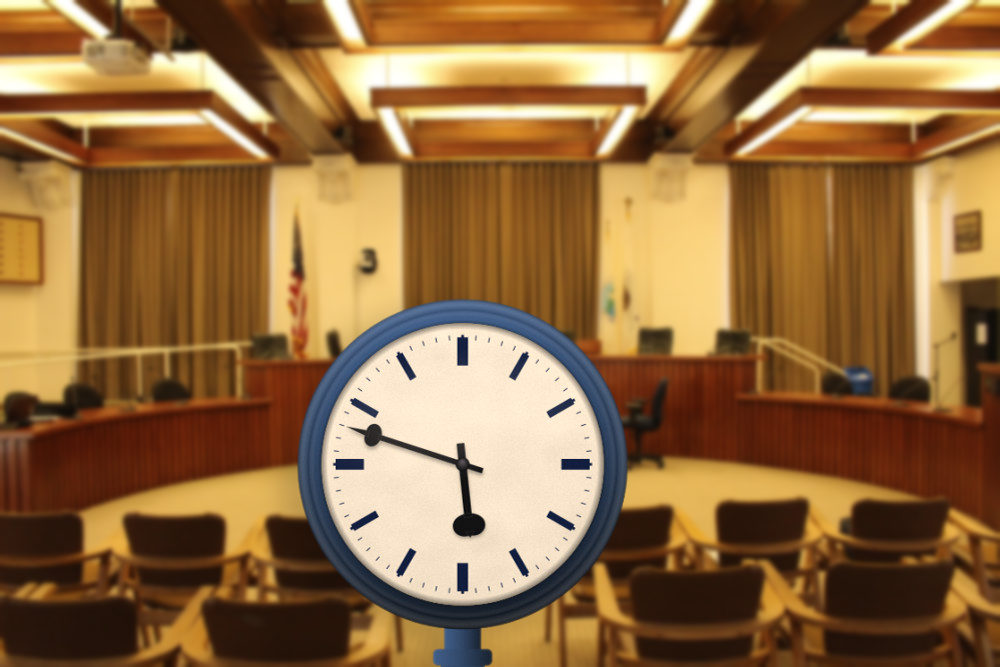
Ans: {"hour": 5, "minute": 48}
